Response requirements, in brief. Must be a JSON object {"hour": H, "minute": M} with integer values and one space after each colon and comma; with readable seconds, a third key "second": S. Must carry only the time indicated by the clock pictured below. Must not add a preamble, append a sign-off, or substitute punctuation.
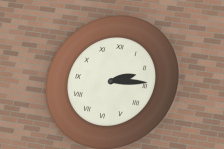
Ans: {"hour": 2, "minute": 14}
